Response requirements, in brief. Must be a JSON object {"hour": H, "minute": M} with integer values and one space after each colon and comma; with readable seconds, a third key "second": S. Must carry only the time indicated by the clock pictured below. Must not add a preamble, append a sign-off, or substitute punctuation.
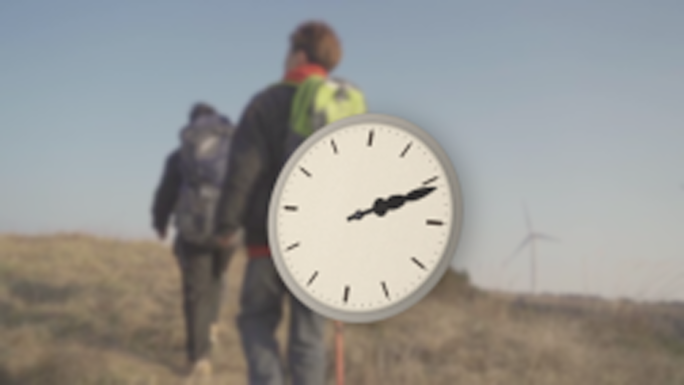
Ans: {"hour": 2, "minute": 11}
